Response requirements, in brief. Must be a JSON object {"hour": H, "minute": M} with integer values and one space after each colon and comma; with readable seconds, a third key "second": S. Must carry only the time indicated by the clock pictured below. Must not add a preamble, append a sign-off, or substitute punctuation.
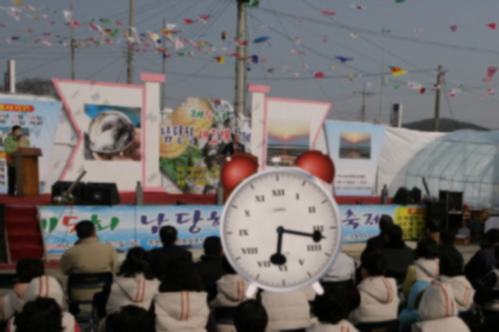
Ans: {"hour": 6, "minute": 17}
